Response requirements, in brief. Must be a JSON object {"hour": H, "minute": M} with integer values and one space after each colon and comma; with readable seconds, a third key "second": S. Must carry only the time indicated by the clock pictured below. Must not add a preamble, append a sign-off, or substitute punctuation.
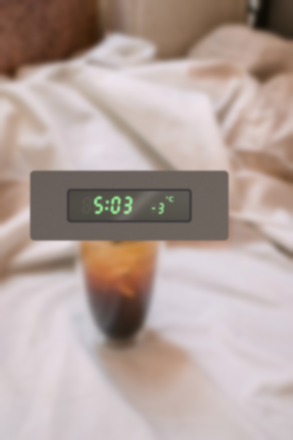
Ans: {"hour": 5, "minute": 3}
